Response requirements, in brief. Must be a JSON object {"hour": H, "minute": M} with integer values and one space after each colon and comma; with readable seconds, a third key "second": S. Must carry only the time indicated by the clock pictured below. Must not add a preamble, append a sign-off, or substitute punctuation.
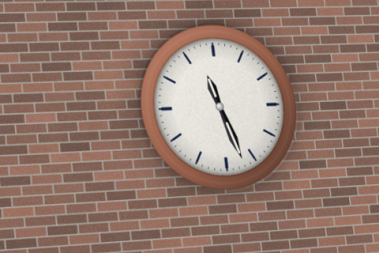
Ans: {"hour": 11, "minute": 27}
